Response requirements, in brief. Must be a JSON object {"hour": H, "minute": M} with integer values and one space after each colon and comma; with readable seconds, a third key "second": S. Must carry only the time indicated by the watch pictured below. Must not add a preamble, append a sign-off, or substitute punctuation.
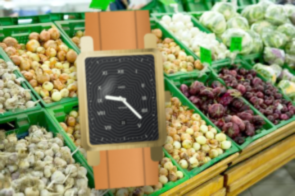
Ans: {"hour": 9, "minute": 23}
